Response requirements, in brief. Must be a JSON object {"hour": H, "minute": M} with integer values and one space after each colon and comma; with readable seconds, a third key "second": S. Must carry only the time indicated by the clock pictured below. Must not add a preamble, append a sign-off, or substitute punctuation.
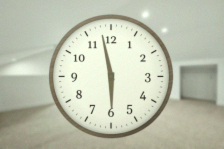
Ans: {"hour": 5, "minute": 58}
